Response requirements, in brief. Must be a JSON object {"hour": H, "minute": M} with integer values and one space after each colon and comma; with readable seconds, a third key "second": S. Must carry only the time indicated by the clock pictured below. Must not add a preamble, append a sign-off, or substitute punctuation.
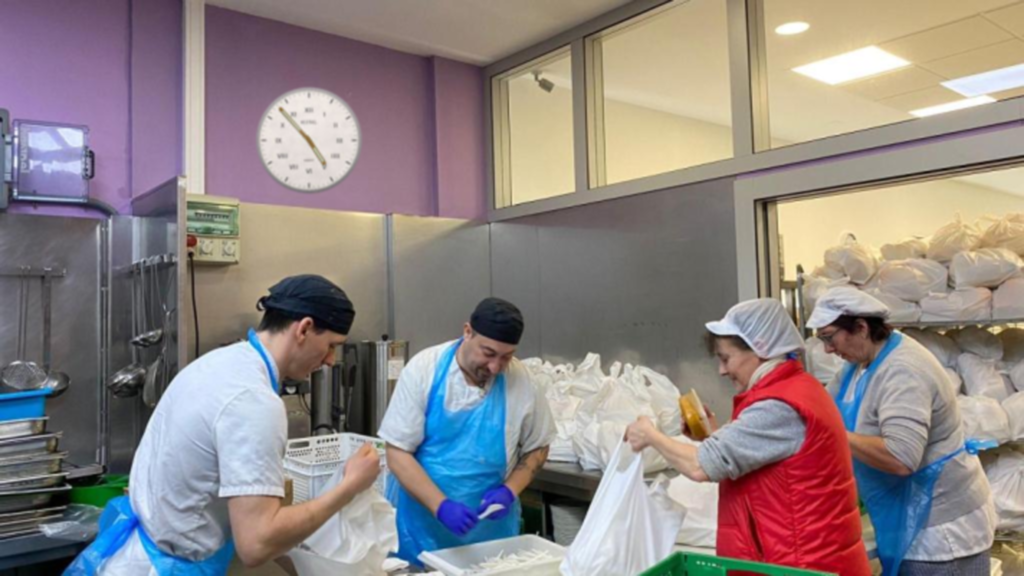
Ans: {"hour": 4, "minute": 53}
